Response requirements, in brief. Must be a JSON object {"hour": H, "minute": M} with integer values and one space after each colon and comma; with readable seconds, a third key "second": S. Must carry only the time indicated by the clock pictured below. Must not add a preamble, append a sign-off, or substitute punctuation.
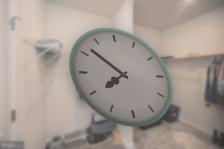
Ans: {"hour": 7, "minute": 52}
